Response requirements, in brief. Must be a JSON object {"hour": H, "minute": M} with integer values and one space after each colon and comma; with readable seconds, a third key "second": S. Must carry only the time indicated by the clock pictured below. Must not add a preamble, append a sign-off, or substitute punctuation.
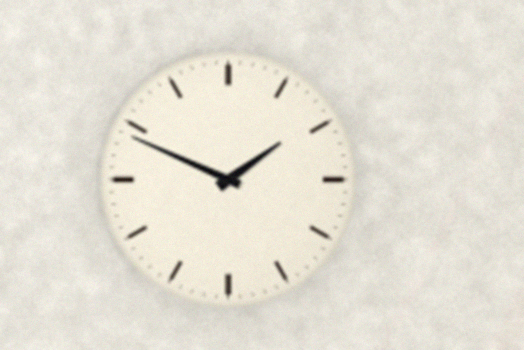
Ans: {"hour": 1, "minute": 49}
